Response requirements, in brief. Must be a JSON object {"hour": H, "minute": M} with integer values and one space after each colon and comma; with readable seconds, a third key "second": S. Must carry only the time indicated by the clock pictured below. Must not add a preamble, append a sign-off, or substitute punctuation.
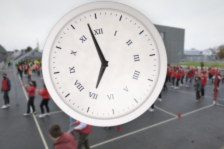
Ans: {"hour": 6, "minute": 58}
